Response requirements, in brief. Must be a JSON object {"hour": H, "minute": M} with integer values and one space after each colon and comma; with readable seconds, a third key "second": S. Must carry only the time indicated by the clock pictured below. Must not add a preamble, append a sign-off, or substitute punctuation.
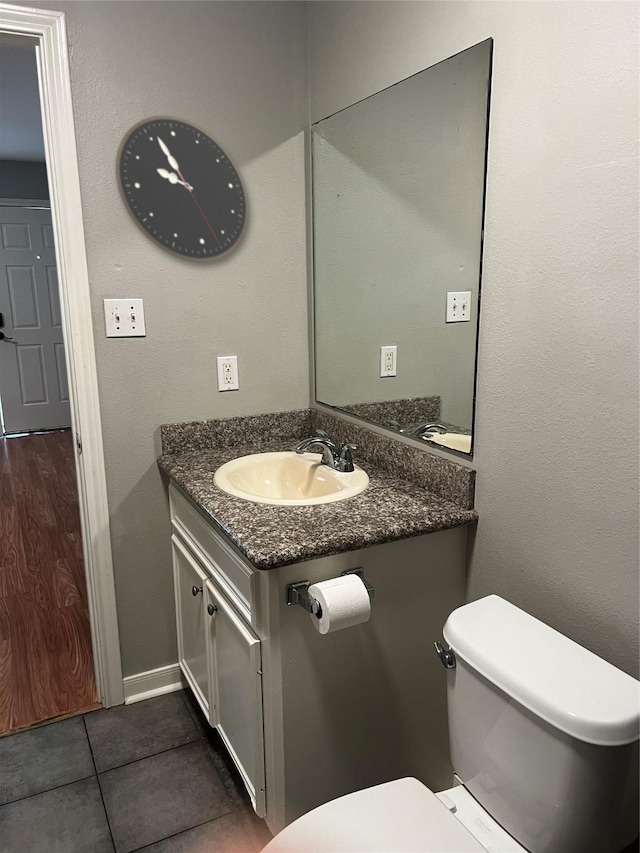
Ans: {"hour": 9, "minute": 56, "second": 27}
